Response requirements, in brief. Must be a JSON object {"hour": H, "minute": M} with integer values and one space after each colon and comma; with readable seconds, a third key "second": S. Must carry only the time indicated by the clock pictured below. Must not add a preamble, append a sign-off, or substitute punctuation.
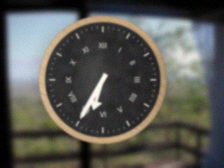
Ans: {"hour": 6, "minute": 35}
